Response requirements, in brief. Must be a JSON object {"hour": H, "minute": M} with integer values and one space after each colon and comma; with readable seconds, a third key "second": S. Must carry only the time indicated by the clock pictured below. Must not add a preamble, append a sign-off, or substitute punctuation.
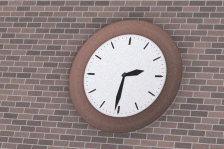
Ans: {"hour": 2, "minute": 31}
